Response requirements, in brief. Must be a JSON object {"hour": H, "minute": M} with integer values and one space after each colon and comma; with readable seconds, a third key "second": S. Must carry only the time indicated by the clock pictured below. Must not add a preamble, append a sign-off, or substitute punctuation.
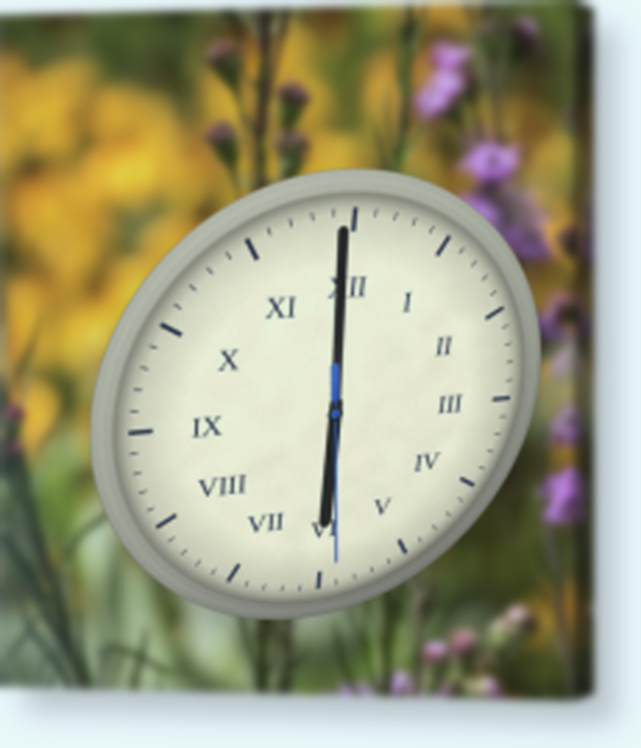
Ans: {"hour": 5, "minute": 59, "second": 29}
